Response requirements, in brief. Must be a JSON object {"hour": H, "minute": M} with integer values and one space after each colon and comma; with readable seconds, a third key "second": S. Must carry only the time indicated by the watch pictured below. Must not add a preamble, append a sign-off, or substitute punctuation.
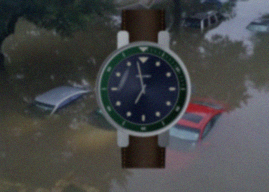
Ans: {"hour": 6, "minute": 58}
